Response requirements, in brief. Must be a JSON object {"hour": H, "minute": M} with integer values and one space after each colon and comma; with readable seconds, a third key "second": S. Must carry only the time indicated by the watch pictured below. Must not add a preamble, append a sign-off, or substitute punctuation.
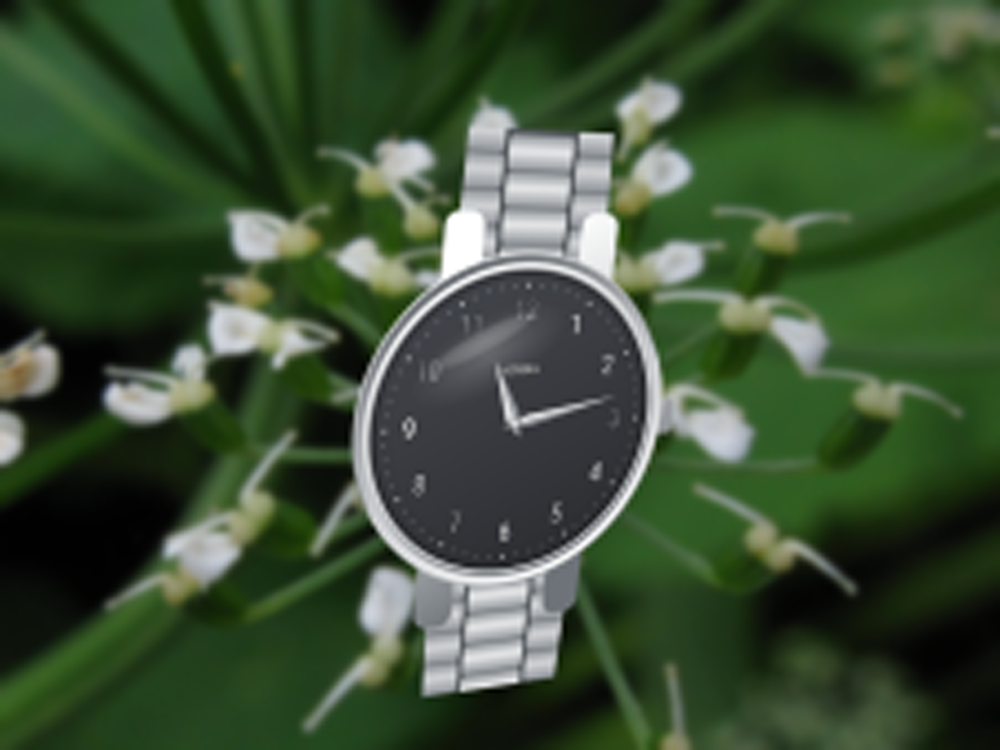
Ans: {"hour": 11, "minute": 13}
